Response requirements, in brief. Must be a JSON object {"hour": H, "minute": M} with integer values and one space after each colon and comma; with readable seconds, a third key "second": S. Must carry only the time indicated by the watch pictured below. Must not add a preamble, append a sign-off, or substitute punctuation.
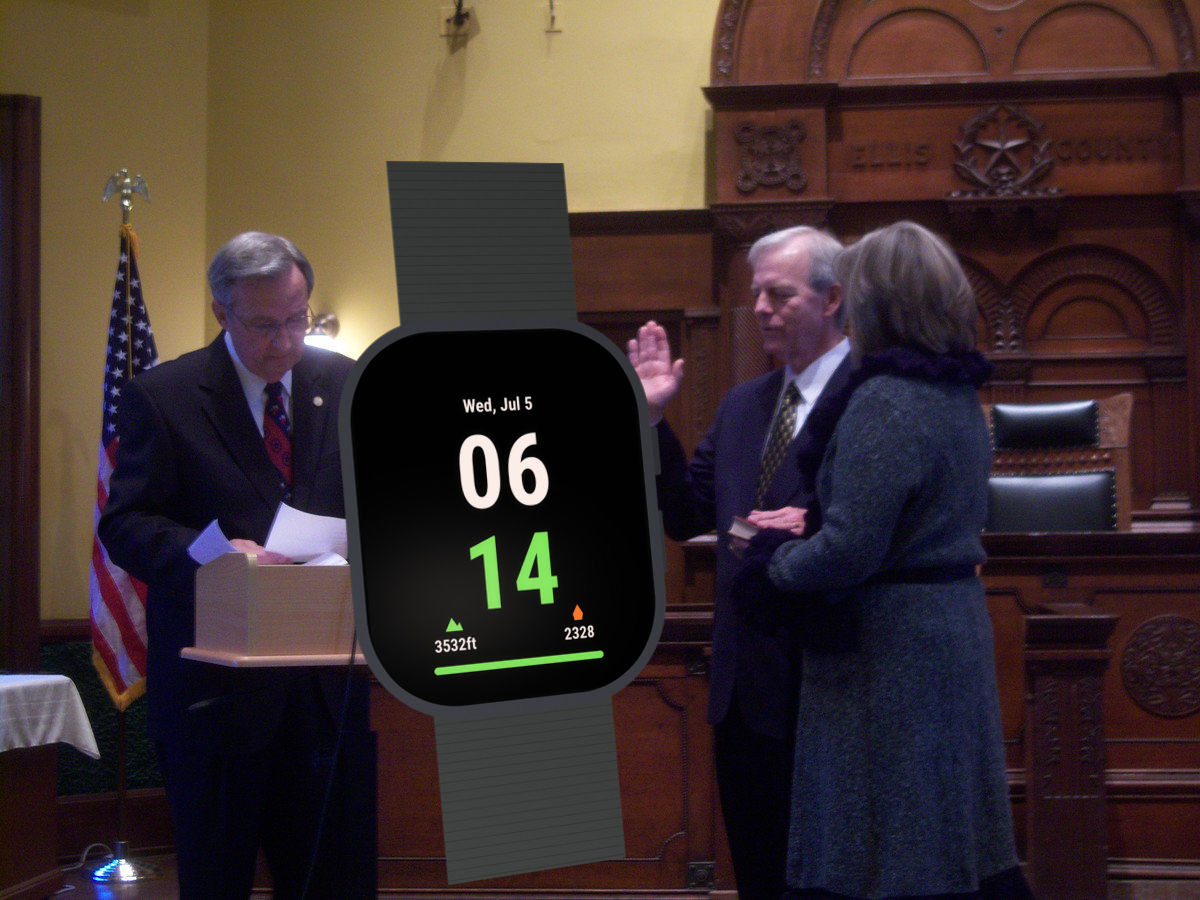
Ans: {"hour": 6, "minute": 14}
